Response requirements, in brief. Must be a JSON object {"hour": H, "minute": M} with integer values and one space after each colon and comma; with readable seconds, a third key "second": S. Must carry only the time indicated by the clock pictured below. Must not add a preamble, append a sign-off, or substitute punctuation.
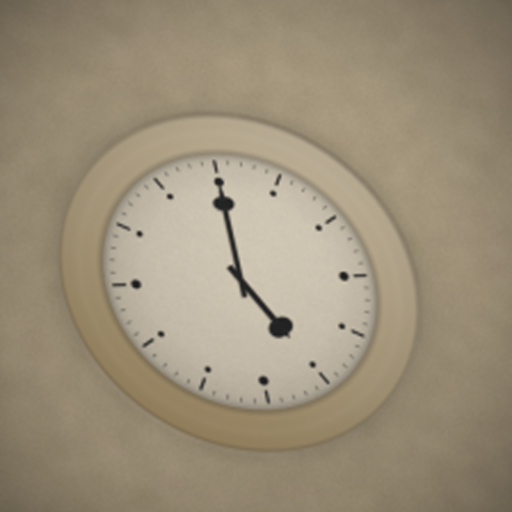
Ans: {"hour": 5, "minute": 0}
